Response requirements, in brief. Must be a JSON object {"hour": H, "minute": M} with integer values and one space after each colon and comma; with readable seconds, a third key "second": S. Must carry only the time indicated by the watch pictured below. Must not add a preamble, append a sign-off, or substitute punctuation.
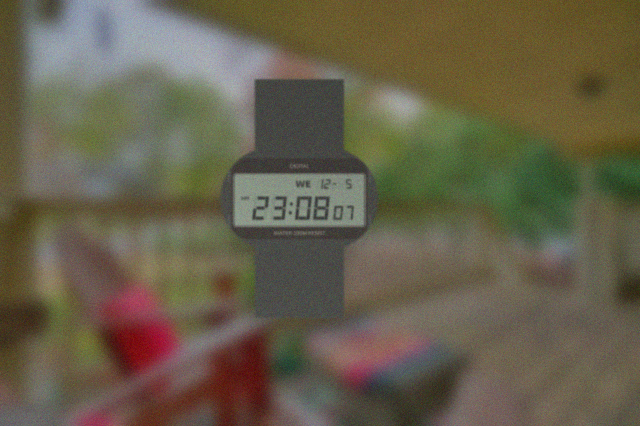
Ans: {"hour": 23, "minute": 8, "second": 7}
